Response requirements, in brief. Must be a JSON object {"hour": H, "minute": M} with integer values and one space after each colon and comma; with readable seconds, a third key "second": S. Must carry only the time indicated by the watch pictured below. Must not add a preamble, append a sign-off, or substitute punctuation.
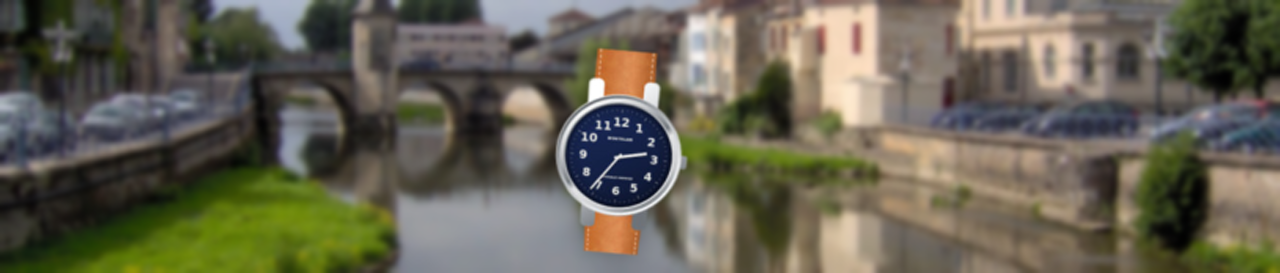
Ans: {"hour": 2, "minute": 36}
